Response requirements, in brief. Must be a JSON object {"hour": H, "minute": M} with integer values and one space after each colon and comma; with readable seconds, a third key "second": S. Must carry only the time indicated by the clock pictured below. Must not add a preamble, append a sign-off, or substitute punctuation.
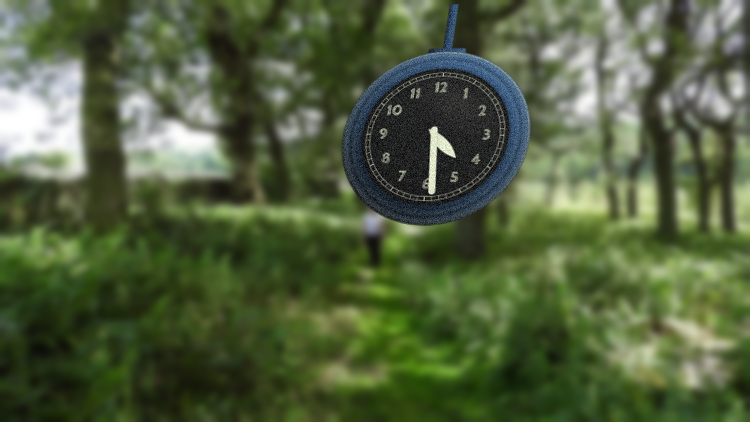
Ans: {"hour": 4, "minute": 29}
